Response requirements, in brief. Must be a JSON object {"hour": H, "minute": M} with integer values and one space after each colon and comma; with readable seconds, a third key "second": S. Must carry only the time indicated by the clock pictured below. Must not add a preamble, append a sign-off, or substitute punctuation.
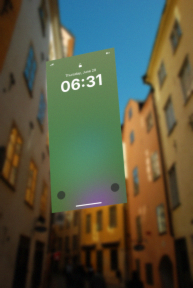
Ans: {"hour": 6, "minute": 31}
